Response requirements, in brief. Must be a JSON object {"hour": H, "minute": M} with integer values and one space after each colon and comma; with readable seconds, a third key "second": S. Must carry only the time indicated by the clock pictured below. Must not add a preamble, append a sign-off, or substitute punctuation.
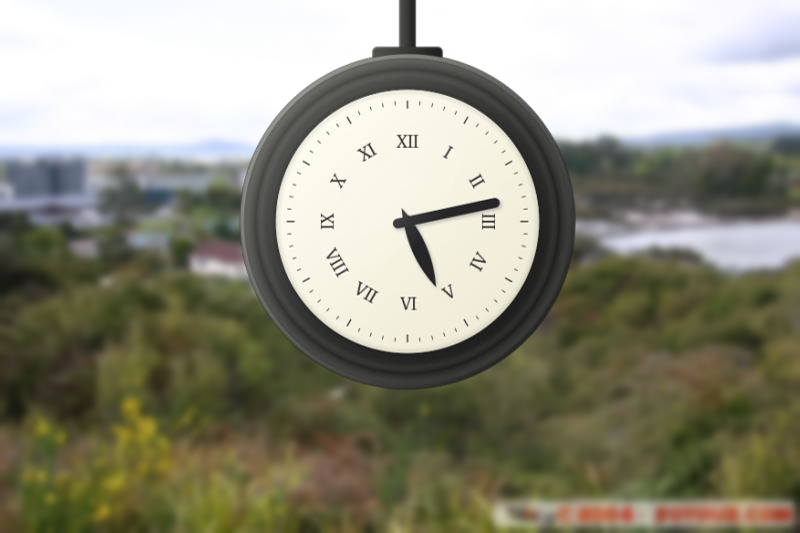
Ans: {"hour": 5, "minute": 13}
